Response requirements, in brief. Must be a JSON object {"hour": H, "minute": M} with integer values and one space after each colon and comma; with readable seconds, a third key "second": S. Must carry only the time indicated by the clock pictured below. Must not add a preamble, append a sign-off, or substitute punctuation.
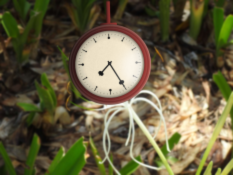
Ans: {"hour": 7, "minute": 25}
